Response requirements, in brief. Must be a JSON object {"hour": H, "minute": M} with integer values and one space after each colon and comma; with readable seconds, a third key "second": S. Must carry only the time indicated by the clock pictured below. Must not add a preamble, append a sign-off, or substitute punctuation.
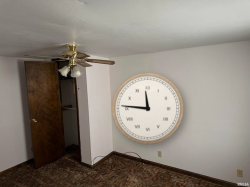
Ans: {"hour": 11, "minute": 46}
